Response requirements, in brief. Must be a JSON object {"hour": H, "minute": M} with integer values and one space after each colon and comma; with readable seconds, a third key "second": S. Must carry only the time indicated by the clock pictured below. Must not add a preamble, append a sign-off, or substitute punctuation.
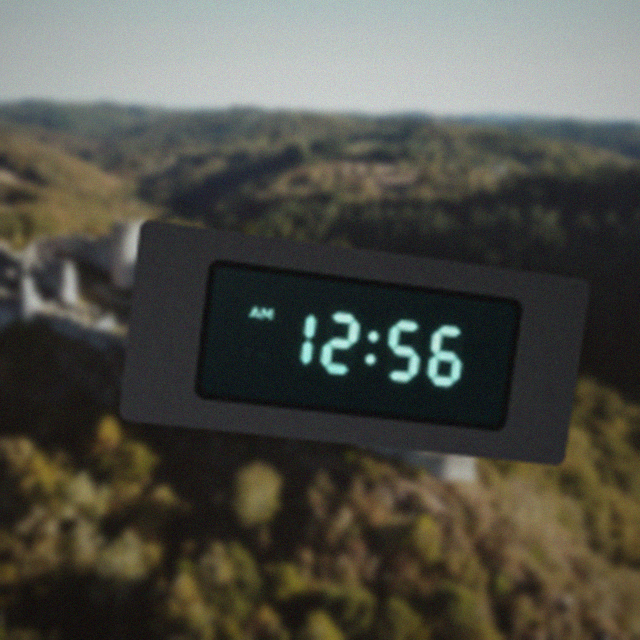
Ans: {"hour": 12, "minute": 56}
